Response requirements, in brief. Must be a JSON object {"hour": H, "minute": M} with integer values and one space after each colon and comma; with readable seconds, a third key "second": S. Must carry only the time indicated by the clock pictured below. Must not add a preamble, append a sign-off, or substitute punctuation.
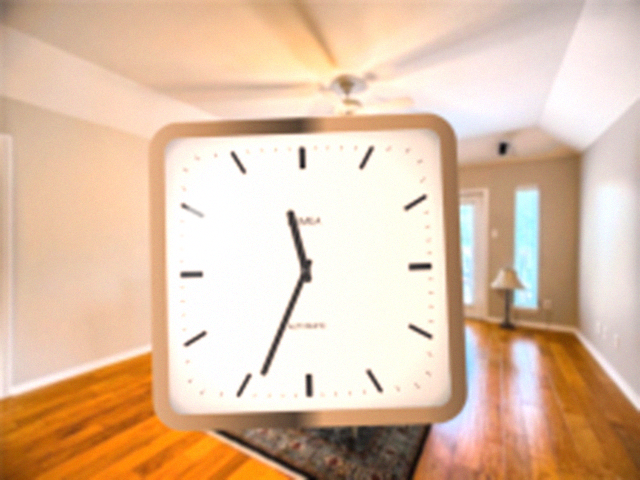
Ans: {"hour": 11, "minute": 34}
